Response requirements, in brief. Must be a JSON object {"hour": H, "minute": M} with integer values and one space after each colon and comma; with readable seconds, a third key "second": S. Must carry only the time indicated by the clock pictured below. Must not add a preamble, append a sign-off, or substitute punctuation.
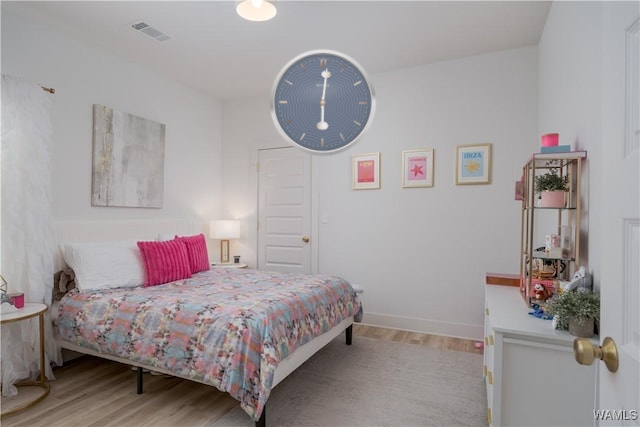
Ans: {"hour": 6, "minute": 1}
